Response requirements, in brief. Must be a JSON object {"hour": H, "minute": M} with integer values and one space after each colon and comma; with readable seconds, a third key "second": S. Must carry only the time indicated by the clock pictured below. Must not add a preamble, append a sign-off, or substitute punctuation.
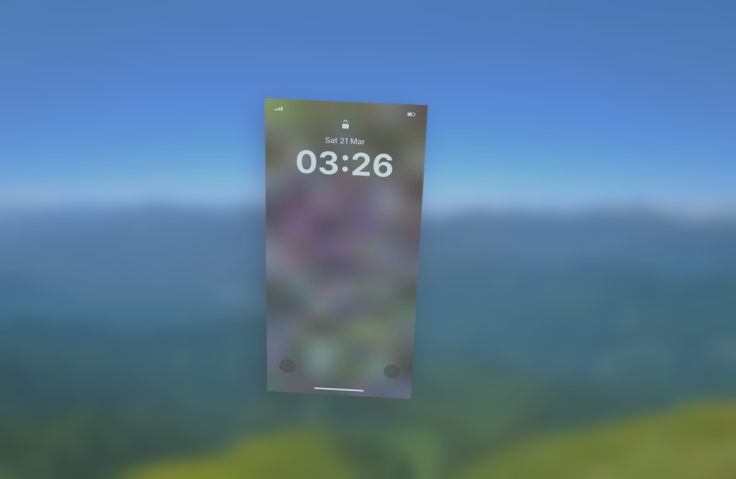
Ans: {"hour": 3, "minute": 26}
